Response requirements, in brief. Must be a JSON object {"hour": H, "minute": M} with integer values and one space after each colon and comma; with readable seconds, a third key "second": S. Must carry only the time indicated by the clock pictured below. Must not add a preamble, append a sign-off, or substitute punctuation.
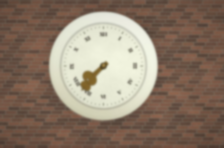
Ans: {"hour": 7, "minute": 37}
